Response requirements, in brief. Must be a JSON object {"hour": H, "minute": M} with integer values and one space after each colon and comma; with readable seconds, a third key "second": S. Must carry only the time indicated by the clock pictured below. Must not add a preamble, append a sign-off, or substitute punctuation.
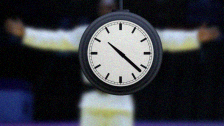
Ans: {"hour": 10, "minute": 22}
